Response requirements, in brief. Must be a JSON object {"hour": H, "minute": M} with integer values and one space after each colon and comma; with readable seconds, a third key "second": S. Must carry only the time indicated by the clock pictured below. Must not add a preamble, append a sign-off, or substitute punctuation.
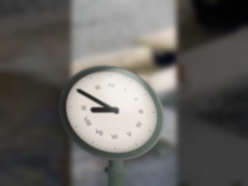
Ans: {"hour": 8, "minute": 50}
